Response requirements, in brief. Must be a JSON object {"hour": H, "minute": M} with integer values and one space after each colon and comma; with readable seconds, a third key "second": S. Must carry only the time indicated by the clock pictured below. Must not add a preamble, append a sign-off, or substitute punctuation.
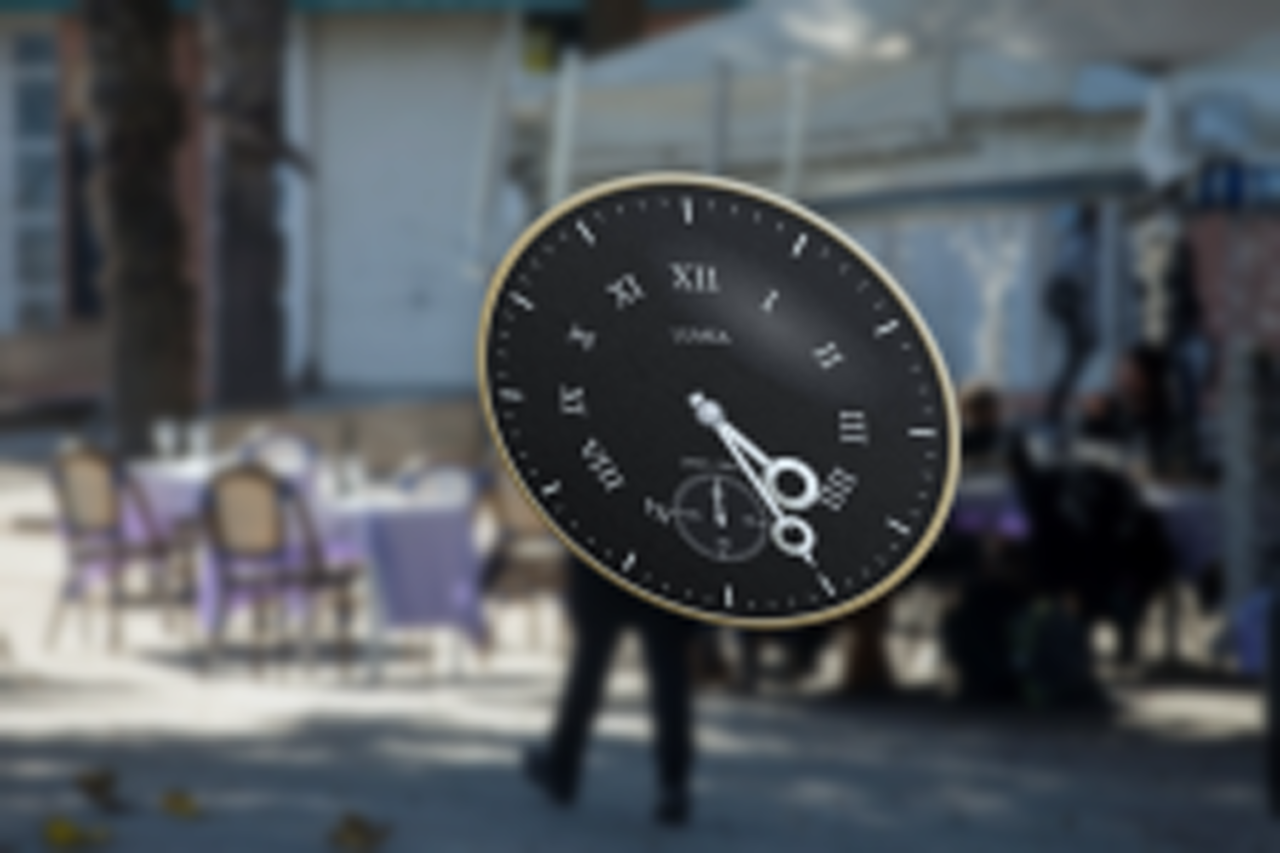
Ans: {"hour": 4, "minute": 25}
